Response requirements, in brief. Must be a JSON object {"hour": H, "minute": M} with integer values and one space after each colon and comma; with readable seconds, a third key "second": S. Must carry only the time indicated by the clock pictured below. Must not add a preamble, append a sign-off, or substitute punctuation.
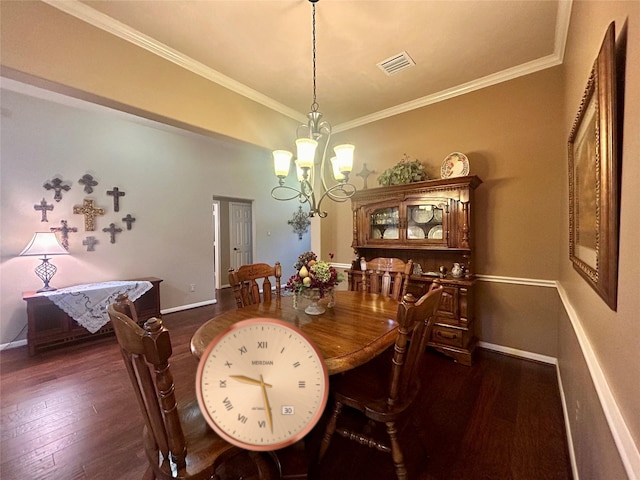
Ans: {"hour": 9, "minute": 28}
